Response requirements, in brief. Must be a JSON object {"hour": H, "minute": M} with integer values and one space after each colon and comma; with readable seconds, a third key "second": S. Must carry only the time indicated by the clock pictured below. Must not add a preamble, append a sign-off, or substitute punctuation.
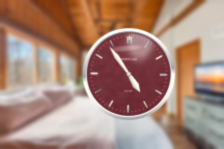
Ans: {"hour": 4, "minute": 54}
